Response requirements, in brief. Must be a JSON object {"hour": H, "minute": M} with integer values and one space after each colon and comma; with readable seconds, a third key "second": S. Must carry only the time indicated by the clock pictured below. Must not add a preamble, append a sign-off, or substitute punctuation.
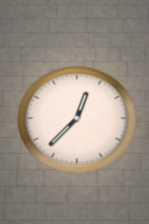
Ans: {"hour": 12, "minute": 37}
